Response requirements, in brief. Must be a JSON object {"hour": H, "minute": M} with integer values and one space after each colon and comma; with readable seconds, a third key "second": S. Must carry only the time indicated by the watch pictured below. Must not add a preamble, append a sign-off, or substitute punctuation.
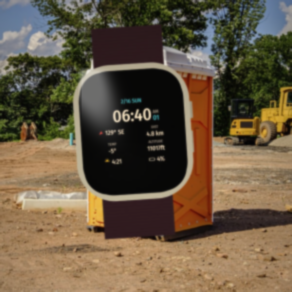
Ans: {"hour": 6, "minute": 40}
